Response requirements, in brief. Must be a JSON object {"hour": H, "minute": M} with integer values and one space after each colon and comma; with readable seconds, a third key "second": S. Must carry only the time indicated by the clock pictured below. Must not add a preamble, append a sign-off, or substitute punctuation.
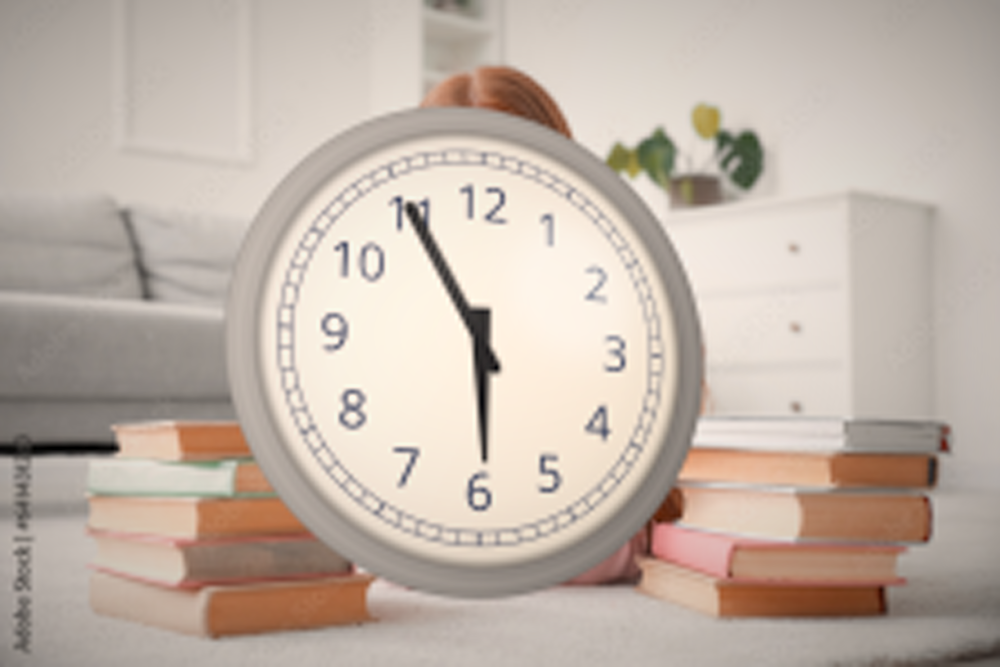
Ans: {"hour": 5, "minute": 55}
